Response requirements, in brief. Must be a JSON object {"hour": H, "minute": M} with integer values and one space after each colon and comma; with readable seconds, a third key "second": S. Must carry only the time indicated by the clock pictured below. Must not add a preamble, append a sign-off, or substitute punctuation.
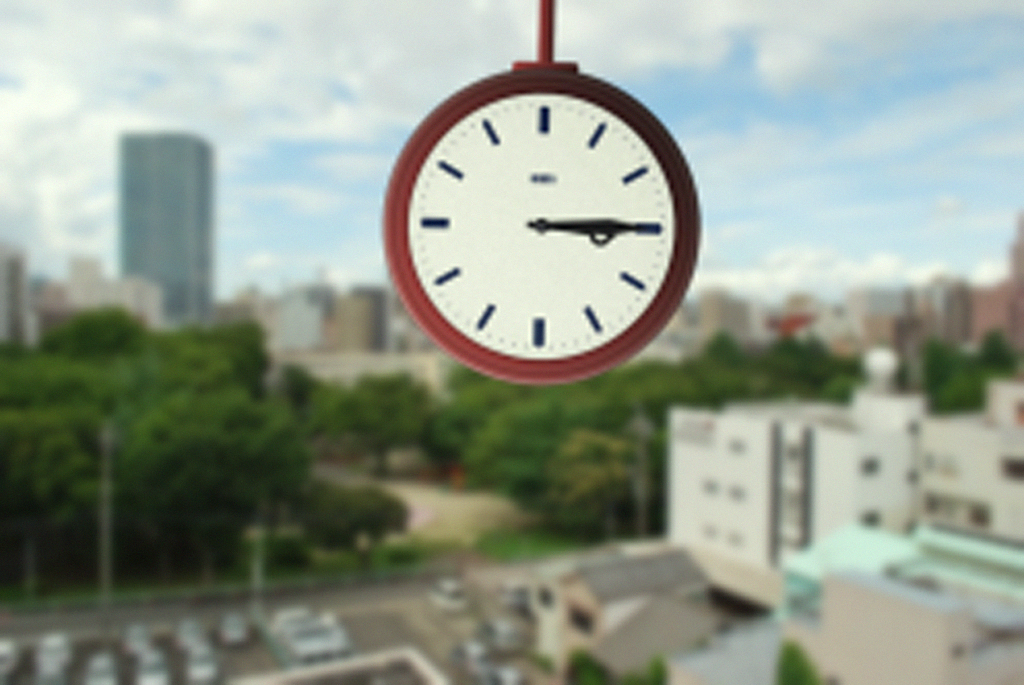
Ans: {"hour": 3, "minute": 15}
